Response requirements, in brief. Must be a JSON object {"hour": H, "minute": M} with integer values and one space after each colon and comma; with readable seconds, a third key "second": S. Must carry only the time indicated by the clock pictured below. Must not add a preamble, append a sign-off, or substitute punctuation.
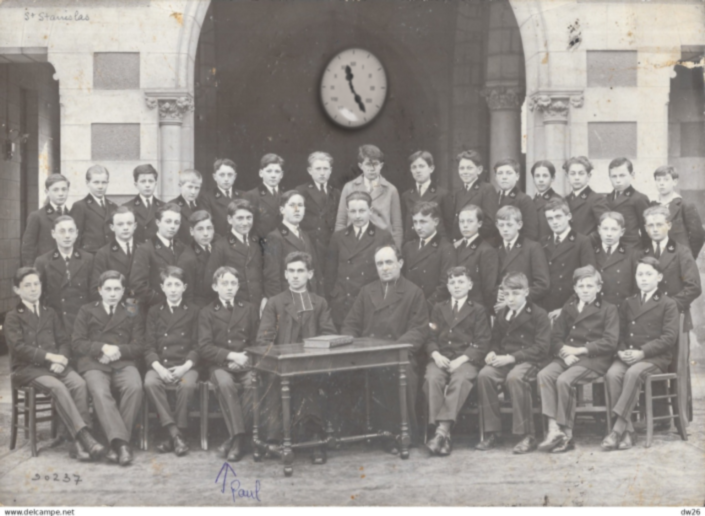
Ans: {"hour": 11, "minute": 24}
